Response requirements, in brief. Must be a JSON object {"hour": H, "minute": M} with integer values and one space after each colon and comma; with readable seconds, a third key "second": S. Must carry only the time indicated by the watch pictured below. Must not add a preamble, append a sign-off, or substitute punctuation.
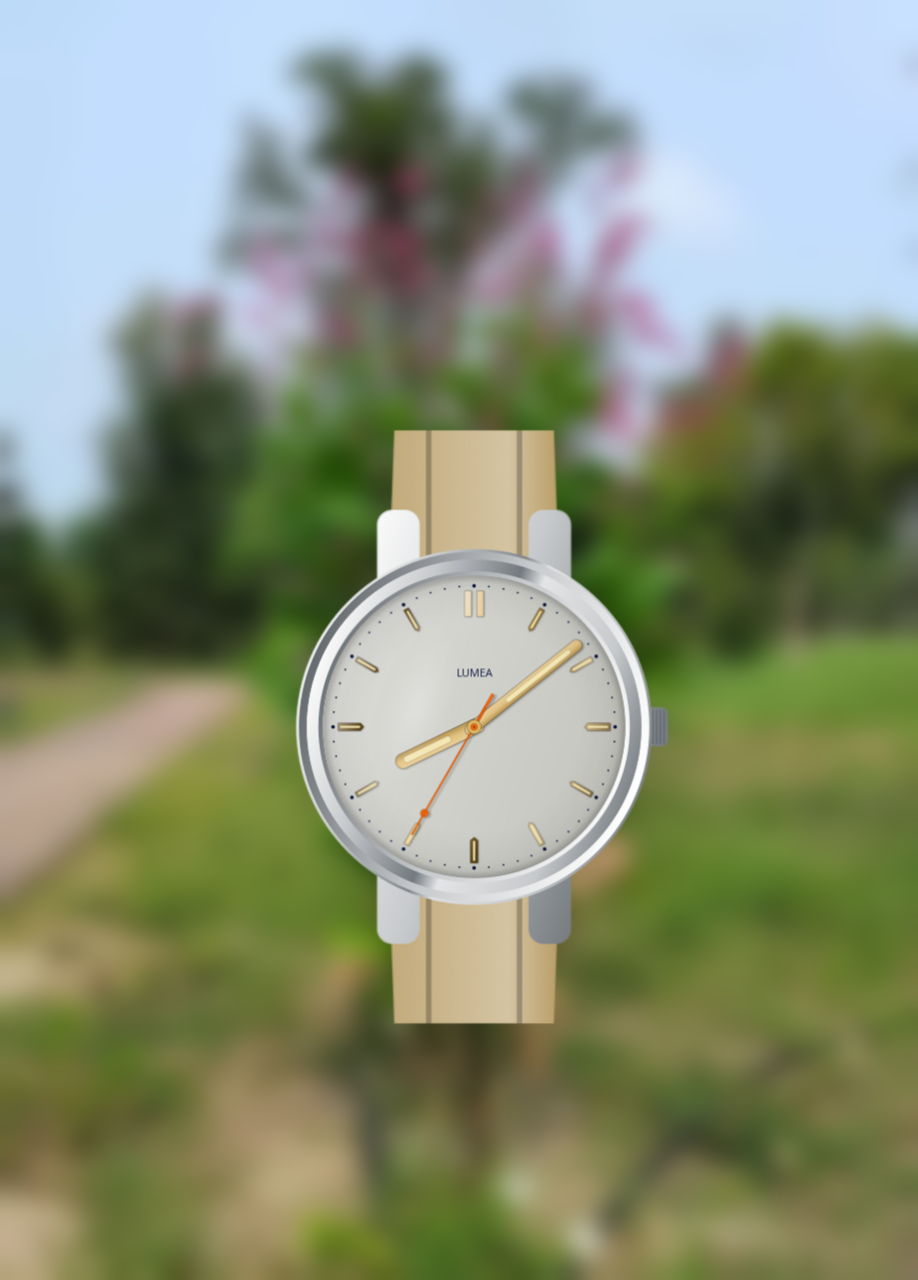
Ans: {"hour": 8, "minute": 8, "second": 35}
